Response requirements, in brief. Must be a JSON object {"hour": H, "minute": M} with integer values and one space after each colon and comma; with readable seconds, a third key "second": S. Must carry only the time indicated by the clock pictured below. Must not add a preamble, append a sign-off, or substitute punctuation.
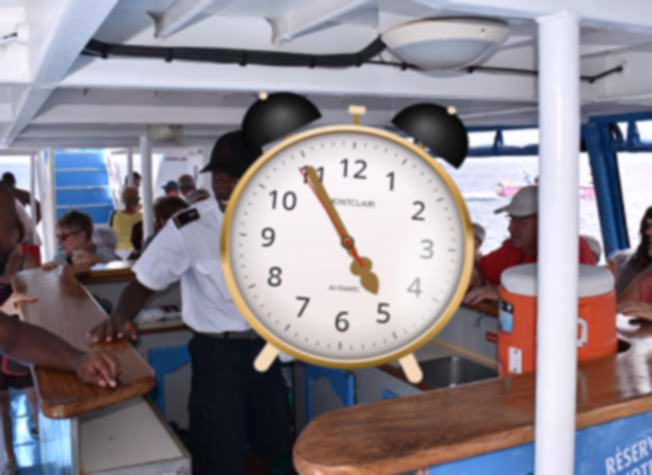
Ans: {"hour": 4, "minute": 54, "second": 54}
